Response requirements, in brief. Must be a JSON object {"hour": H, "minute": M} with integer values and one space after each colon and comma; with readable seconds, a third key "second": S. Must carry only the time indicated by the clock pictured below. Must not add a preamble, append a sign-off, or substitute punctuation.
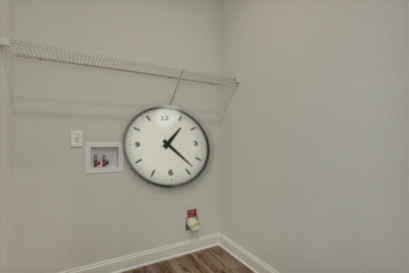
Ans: {"hour": 1, "minute": 23}
